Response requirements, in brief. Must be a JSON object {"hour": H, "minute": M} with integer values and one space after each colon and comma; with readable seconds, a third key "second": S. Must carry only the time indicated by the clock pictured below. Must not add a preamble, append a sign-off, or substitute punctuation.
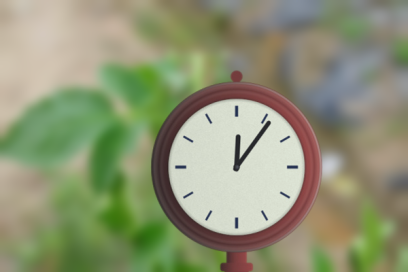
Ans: {"hour": 12, "minute": 6}
